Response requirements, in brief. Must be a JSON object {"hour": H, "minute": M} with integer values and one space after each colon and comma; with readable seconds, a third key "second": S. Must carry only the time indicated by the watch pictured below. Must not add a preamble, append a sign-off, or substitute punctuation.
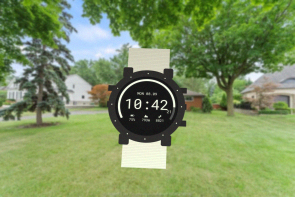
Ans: {"hour": 10, "minute": 42}
